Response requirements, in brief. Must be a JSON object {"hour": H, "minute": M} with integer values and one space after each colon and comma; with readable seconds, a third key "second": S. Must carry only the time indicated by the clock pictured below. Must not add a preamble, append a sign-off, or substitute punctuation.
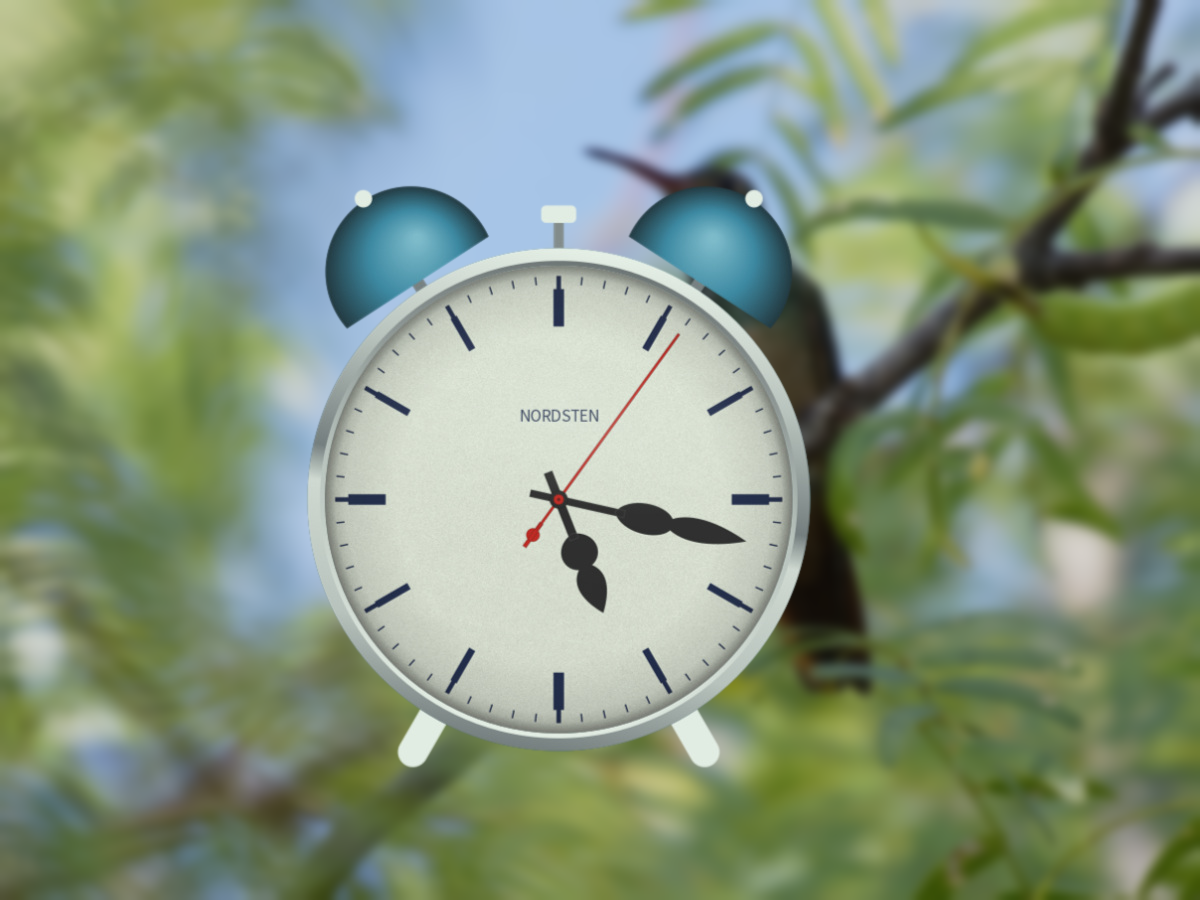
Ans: {"hour": 5, "minute": 17, "second": 6}
